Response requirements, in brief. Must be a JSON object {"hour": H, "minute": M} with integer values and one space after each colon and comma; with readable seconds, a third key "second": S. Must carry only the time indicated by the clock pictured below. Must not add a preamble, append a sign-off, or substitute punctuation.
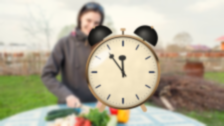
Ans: {"hour": 11, "minute": 54}
